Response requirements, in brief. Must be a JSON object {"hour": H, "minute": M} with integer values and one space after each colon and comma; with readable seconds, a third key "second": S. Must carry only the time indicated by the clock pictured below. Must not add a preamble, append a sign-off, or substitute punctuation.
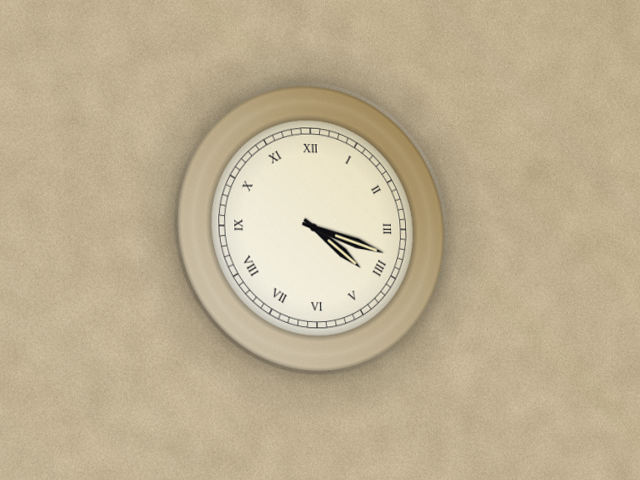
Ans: {"hour": 4, "minute": 18}
